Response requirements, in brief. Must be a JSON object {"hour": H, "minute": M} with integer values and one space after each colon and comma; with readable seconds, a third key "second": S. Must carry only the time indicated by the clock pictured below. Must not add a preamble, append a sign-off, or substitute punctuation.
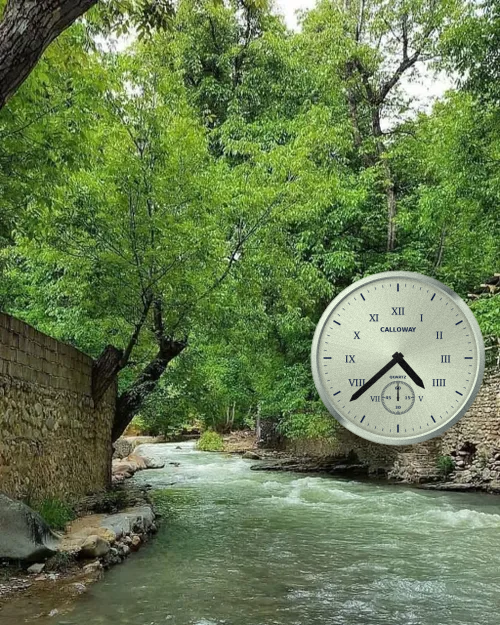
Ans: {"hour": 4, "minute": 38}
